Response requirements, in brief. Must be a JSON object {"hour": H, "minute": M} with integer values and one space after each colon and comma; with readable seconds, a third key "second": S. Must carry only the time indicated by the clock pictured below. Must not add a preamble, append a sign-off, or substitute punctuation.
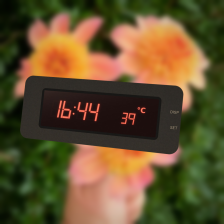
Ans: {"hour": 16, "minute": 44}
